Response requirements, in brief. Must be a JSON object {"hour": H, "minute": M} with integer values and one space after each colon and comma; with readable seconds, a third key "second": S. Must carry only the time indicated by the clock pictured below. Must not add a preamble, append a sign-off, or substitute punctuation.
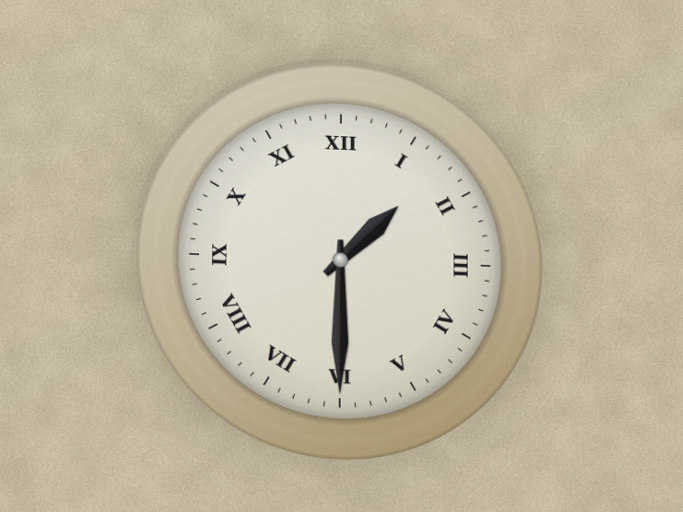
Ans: {"hour": 1, "minute": 30}
